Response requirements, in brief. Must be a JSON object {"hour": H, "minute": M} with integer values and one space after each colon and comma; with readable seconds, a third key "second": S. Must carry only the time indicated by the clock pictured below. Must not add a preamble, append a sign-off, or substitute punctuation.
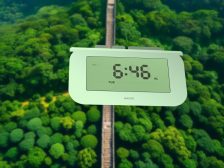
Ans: {"hour": 6, "minute": 46}
